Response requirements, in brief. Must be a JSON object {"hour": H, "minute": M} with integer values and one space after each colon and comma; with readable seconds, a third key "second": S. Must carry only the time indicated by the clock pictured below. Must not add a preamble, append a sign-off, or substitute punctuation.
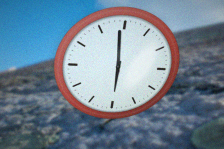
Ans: {"hour": 5, "minute": 59}
